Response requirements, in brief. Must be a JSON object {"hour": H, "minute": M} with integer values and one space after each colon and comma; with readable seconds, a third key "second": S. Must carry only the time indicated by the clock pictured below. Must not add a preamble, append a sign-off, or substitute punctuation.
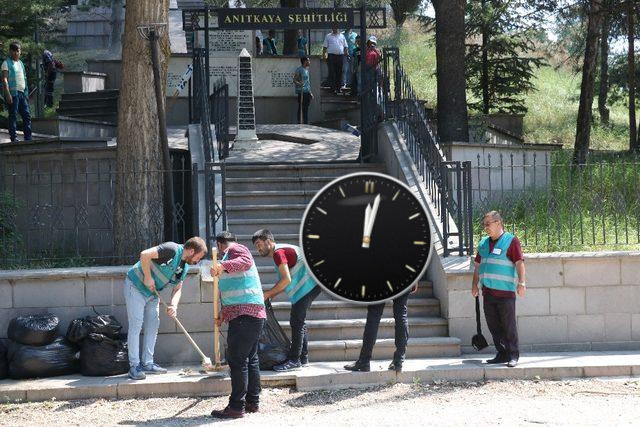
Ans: {"hour": 12, "minute": 2}
